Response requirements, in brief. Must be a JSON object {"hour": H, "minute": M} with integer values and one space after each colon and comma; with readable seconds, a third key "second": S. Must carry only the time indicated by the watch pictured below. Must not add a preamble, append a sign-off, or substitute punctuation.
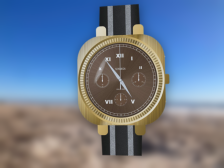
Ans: {"hour": 4, "minute": 54}
